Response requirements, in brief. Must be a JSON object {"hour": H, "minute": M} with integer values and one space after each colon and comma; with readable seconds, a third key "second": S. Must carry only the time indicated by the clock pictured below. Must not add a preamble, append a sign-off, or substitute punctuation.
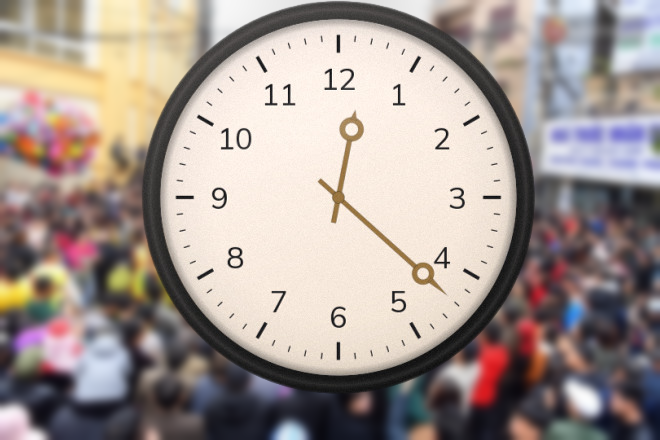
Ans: {"hour": 12, "minute": 22}
